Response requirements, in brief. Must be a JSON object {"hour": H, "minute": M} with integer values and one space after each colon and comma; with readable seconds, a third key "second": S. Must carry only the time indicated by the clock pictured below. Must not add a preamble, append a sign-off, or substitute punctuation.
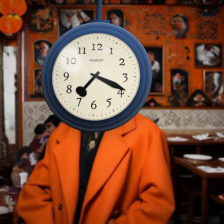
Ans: {"hour": 7, "minute": 19}
